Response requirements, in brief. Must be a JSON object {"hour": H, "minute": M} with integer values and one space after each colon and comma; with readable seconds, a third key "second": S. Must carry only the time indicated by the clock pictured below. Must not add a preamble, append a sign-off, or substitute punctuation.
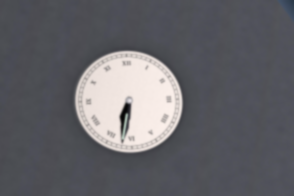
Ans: {"hour": 6, "minute": 32}
